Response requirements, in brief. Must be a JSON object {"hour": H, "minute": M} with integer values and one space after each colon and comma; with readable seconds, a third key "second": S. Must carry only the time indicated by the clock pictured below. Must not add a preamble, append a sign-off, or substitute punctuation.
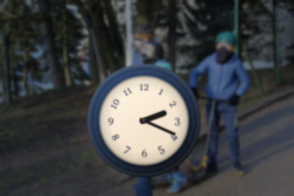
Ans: {"hour": 2, "minute": 19}
